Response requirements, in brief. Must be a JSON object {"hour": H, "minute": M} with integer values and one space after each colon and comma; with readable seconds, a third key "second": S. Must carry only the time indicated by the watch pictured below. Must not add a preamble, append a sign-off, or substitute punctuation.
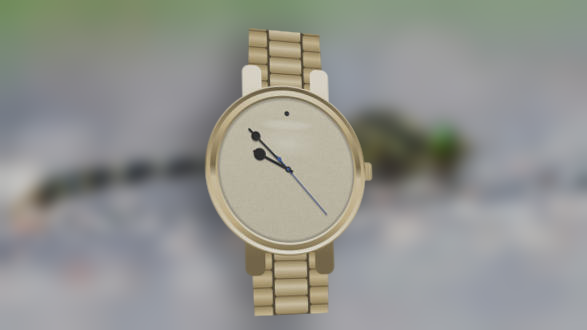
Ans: {"hour": 9, "minute": 52, "second": 23}
